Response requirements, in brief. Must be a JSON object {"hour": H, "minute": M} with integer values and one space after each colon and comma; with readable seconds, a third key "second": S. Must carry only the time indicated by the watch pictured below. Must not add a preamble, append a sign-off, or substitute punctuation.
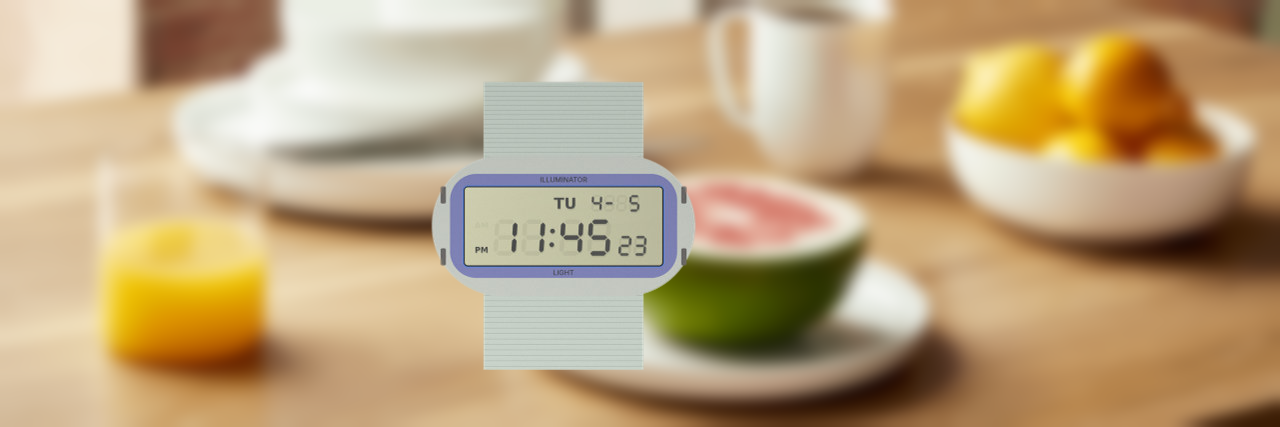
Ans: {"hour": 11, "minute": 45, "second": 23}
